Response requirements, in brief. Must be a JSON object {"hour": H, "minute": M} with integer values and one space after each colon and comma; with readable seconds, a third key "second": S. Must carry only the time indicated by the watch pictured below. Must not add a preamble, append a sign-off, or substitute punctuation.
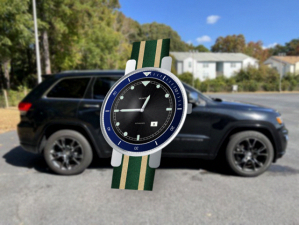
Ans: {"hour": 12, "minute": 45}
